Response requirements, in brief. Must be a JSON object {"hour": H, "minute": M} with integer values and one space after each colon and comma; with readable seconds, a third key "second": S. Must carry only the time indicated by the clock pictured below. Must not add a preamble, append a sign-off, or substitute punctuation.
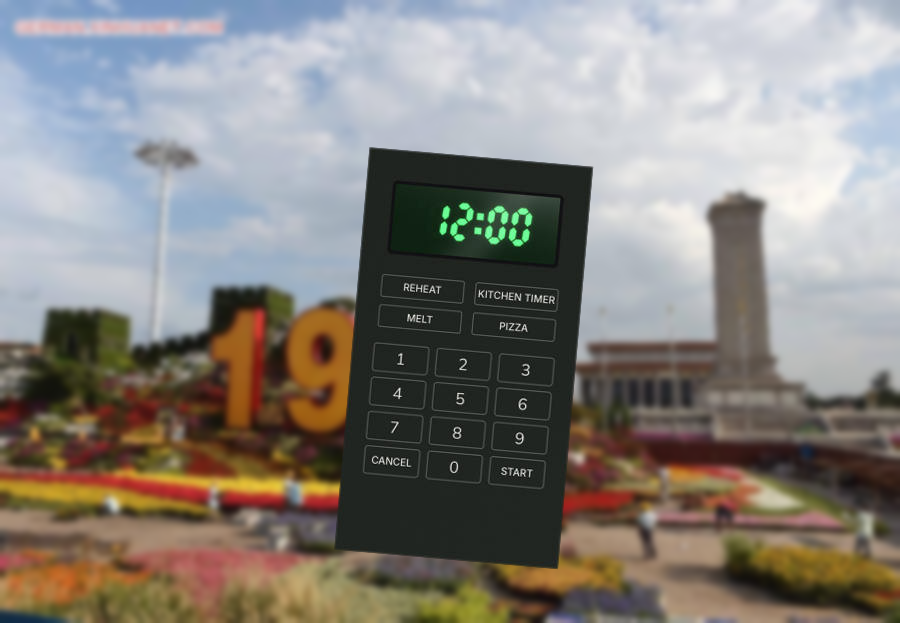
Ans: {"hour": 12, "minute": 0}
